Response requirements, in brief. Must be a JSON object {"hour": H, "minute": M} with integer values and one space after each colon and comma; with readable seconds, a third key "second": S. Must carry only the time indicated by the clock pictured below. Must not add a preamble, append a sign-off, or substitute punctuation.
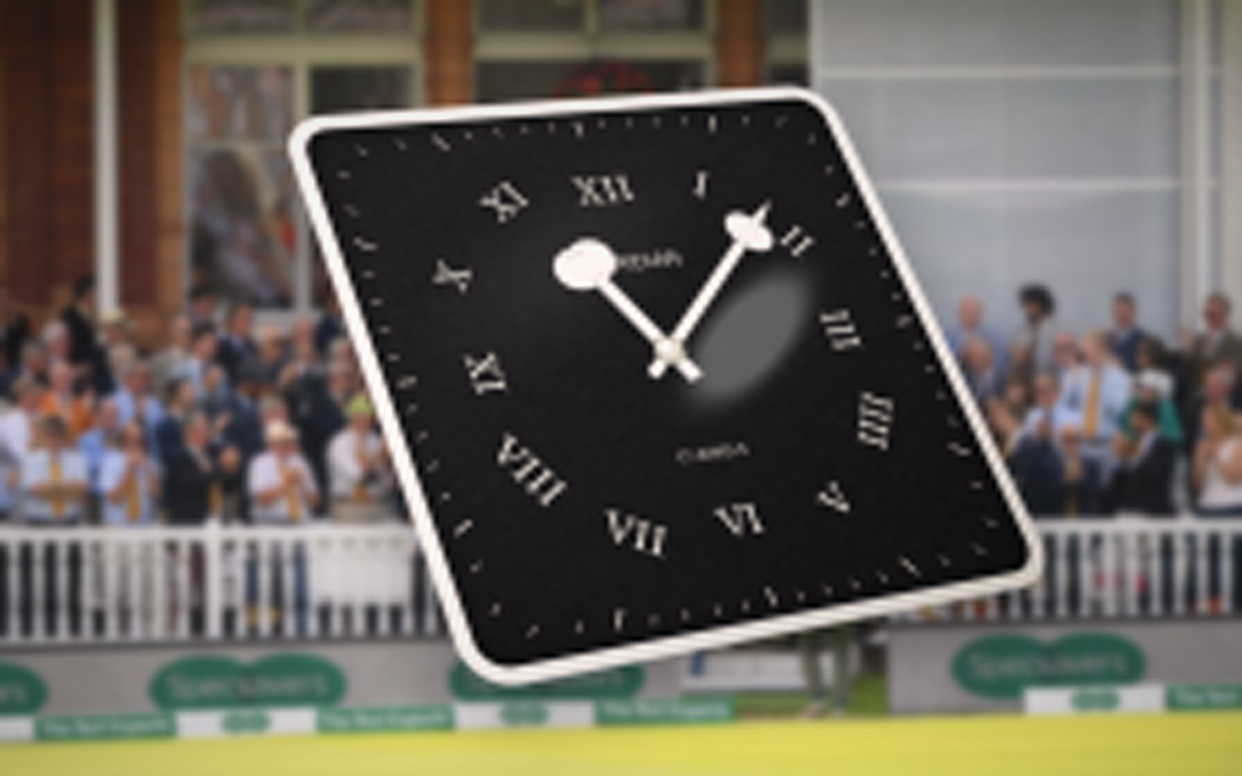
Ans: {"hour": 11, "minute": 8}
